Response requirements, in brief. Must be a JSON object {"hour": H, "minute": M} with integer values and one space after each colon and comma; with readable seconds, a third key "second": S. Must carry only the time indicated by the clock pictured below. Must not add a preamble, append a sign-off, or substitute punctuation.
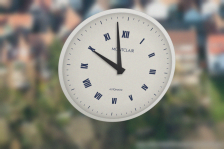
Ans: {"hour": 9, "minute": 58}
